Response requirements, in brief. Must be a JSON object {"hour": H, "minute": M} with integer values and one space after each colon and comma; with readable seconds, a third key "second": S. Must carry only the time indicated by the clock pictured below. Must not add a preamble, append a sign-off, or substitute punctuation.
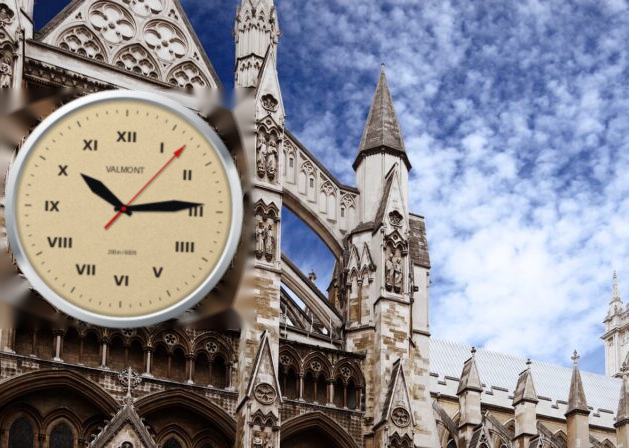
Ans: {"hour": 10, "minute": 14, "second": 7}
